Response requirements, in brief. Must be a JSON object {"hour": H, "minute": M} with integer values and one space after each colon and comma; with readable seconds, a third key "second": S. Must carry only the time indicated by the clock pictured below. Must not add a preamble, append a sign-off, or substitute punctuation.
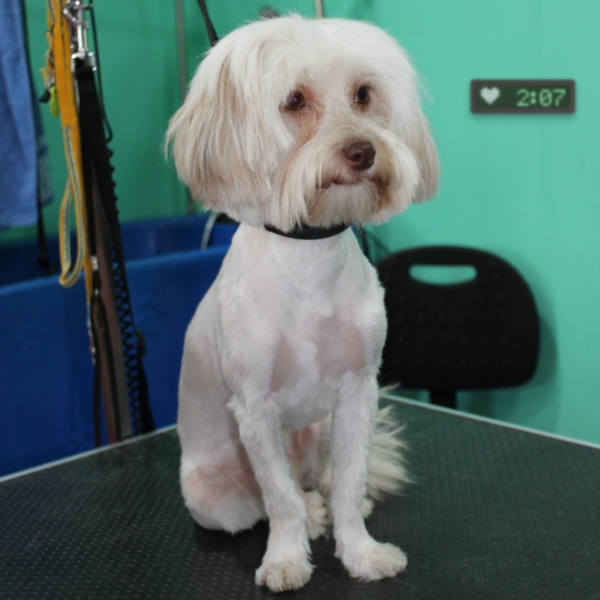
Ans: {"hour": 2, "minute": 7}
